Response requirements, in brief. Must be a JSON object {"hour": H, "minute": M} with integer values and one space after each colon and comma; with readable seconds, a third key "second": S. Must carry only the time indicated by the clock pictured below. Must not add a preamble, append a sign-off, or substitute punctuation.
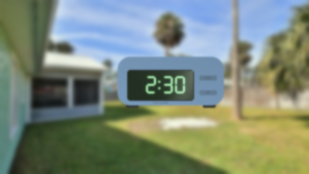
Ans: {"hour": 2, "minute": 30}
